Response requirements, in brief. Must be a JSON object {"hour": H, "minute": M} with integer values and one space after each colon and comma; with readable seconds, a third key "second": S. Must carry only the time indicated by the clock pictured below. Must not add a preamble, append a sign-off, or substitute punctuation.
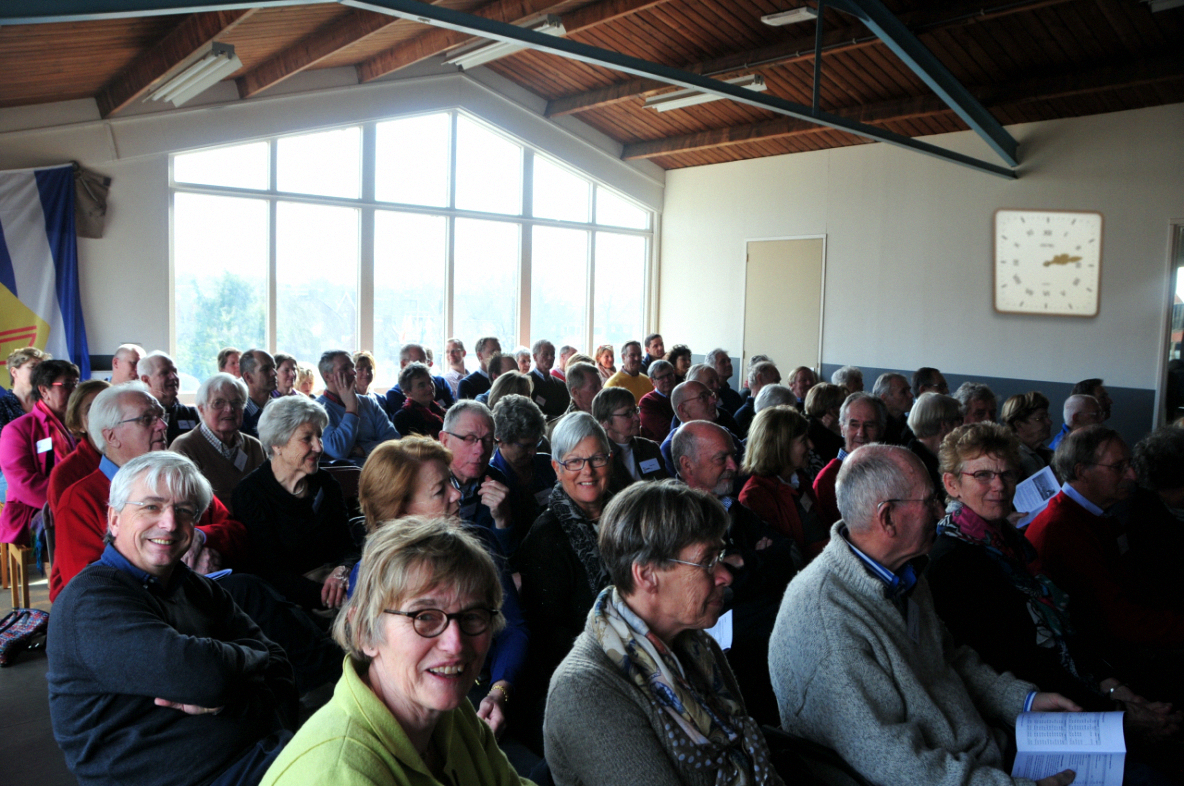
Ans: {"hour": 2, "minute": 13}
